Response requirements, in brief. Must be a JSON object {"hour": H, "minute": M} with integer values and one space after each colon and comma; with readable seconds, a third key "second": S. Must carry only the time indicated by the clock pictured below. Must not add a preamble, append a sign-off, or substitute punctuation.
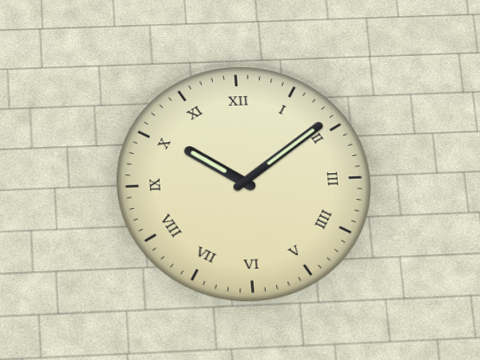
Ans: {"hour": 10, "minute": 9}
